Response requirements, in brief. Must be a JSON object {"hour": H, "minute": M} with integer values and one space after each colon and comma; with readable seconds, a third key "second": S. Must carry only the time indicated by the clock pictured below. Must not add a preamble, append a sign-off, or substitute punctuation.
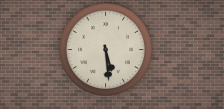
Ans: {"hour": 5, "minute": 29}
